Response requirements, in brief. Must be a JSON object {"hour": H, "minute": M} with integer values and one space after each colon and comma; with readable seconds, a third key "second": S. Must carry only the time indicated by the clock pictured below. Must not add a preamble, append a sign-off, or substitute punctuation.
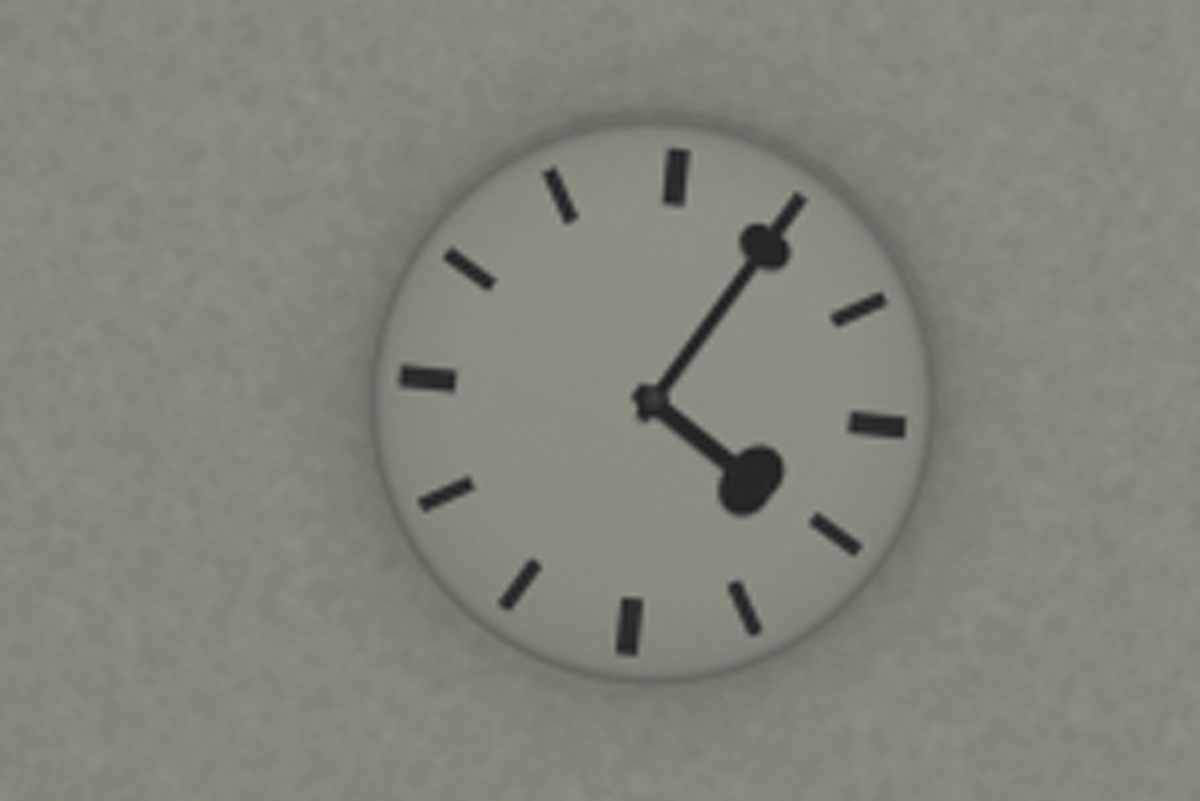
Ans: {"hour": 4, "minute": 5}
